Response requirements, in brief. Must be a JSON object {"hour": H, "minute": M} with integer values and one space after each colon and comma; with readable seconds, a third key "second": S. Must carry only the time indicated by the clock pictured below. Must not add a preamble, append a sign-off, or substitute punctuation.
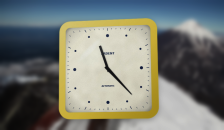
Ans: {"hour": 11, "minute": 23}
